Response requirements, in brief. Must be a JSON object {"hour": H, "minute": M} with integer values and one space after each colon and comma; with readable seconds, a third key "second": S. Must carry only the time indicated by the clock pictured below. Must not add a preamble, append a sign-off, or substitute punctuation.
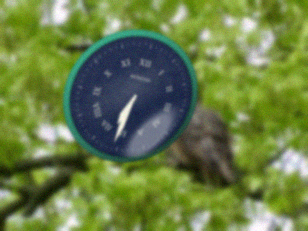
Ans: {"hour": 6, "minute": 31}
